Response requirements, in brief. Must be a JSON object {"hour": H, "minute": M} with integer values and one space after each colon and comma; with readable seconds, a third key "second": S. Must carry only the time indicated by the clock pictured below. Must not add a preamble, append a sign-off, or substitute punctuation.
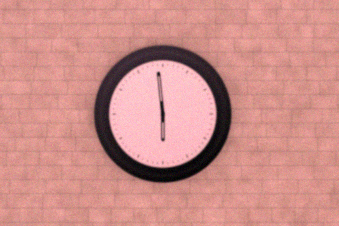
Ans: {"hour": 5, "minute": 59}
